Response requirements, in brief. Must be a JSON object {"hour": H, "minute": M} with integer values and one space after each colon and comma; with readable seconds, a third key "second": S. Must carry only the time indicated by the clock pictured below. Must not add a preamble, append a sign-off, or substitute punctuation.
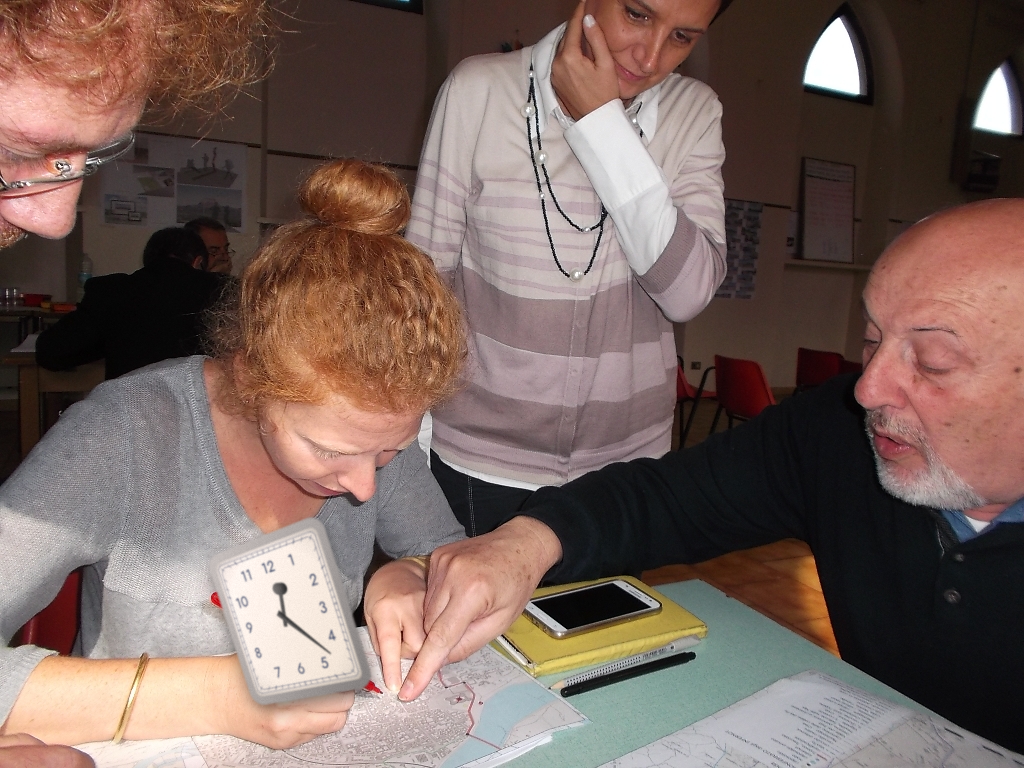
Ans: {"hour": 12, "minute": 23}
